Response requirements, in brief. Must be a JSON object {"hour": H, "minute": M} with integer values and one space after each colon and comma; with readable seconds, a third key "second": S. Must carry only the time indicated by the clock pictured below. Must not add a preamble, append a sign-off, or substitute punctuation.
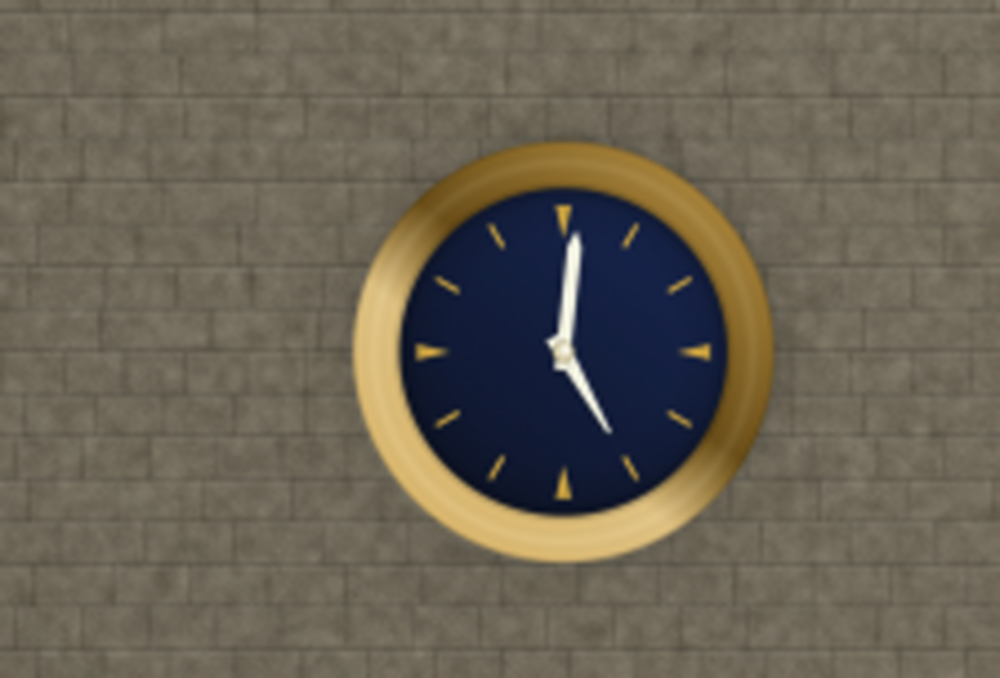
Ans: {"hour": 5, "minute": 1}
